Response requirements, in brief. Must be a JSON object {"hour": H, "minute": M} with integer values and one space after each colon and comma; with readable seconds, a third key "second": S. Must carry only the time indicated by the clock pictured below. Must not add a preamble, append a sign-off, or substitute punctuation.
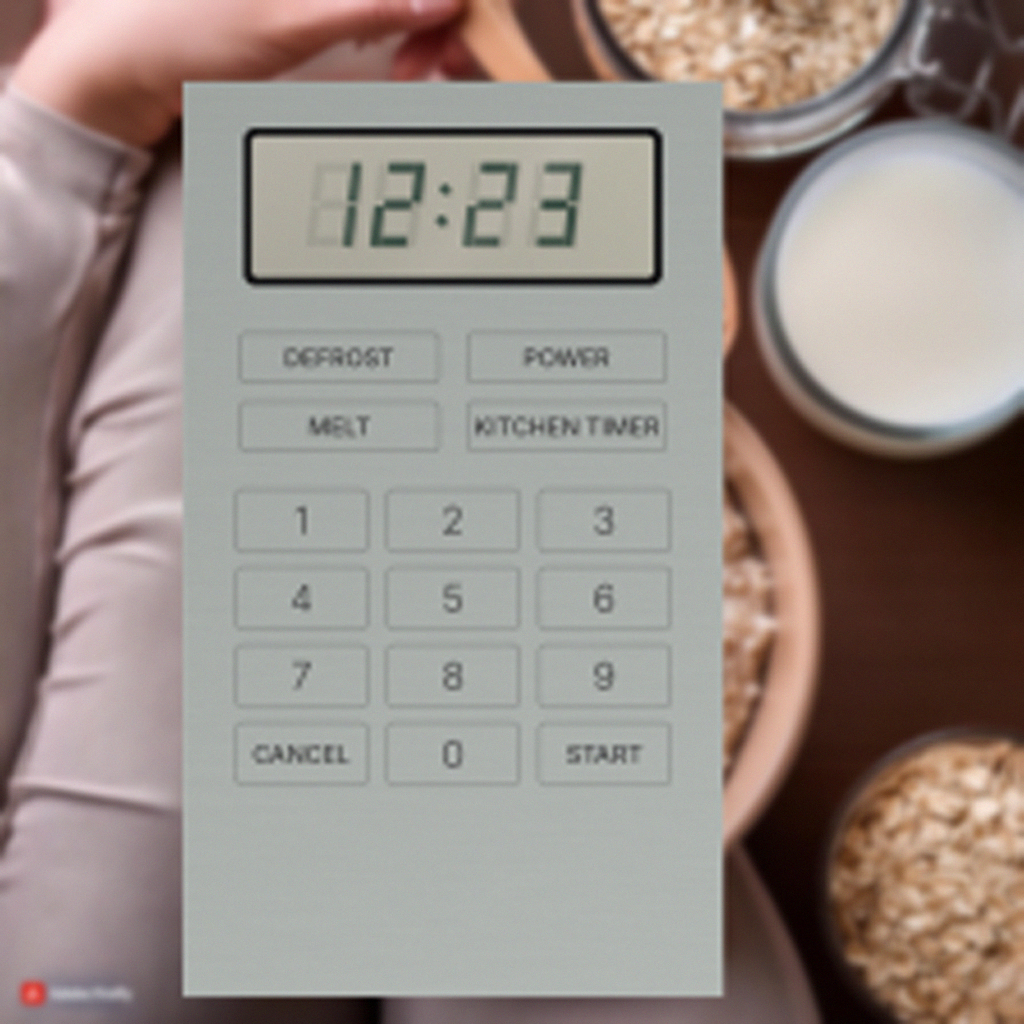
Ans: {"hour": 12, "minute": 23}
